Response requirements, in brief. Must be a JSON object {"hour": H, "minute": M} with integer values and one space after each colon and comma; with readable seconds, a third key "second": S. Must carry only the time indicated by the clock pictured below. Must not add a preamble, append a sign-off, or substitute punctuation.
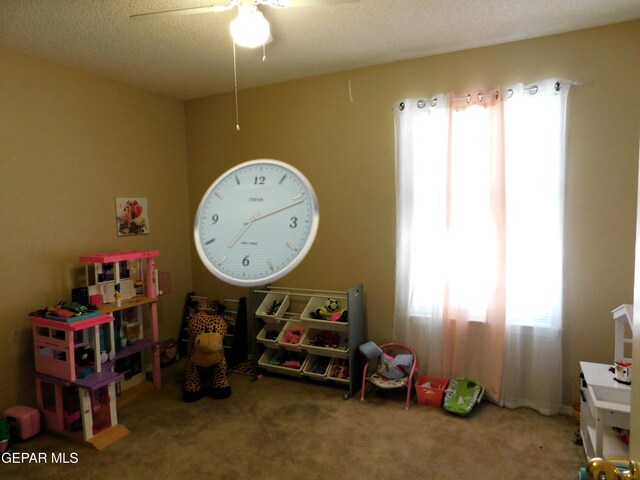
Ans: {"hour": 7, "minute": 11}
